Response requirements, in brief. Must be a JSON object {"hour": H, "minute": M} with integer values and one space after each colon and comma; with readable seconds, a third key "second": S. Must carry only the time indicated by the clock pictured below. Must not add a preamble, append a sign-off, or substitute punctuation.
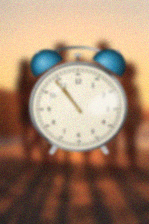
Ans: {"hour": 10, "minute": 54}
